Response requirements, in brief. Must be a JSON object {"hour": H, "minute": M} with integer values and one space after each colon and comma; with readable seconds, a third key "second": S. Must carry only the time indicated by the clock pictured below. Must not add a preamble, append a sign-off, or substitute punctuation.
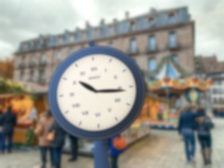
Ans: {"hour": 10, "minute": 16}
